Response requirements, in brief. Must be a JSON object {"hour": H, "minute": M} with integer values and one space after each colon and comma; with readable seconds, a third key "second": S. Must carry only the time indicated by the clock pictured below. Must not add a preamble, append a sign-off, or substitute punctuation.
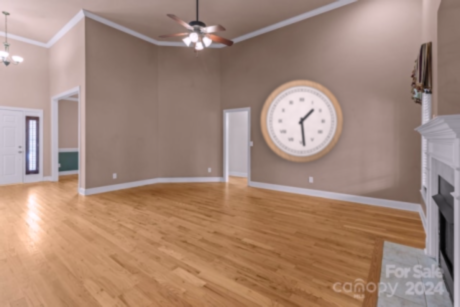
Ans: {"hour": 1, "minute": 29}
